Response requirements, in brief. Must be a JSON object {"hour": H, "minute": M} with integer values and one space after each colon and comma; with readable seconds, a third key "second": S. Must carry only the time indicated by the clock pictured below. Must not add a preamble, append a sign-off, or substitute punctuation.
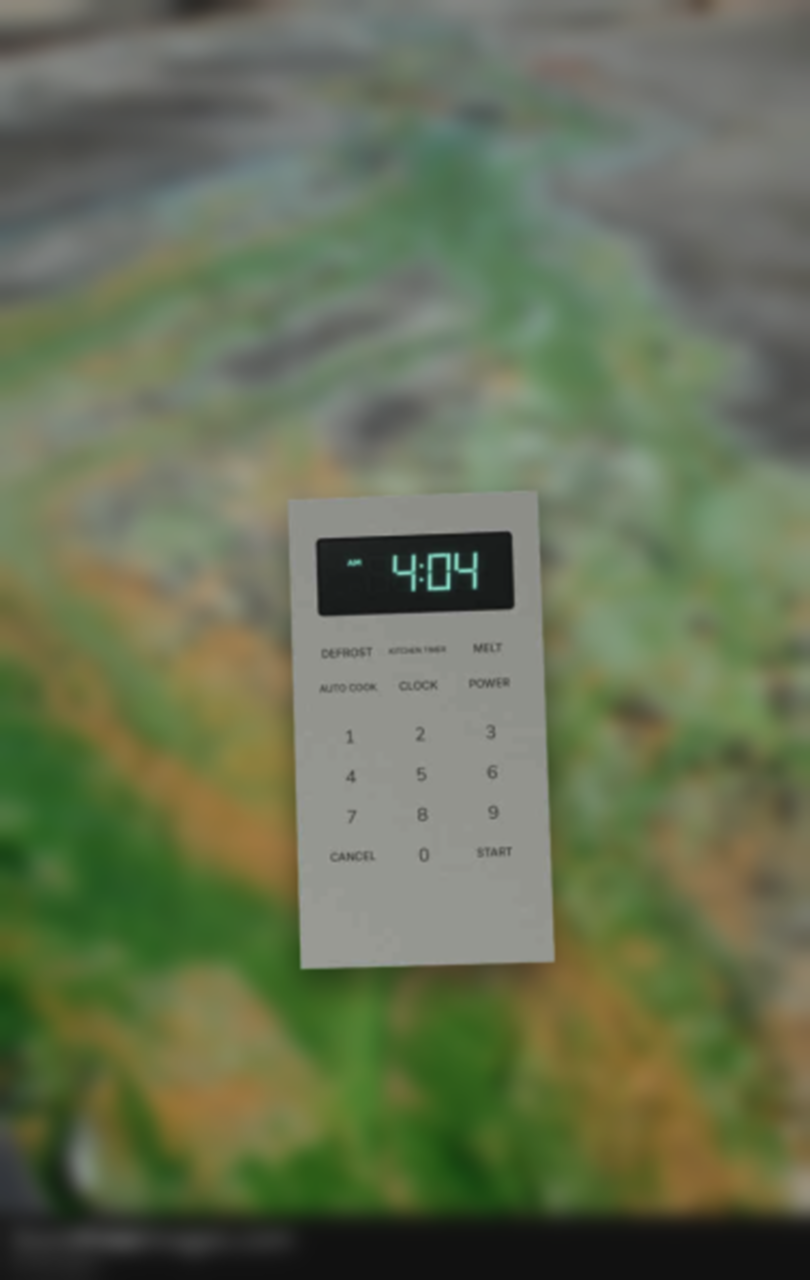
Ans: {"hour": 4, "minute": 4}
